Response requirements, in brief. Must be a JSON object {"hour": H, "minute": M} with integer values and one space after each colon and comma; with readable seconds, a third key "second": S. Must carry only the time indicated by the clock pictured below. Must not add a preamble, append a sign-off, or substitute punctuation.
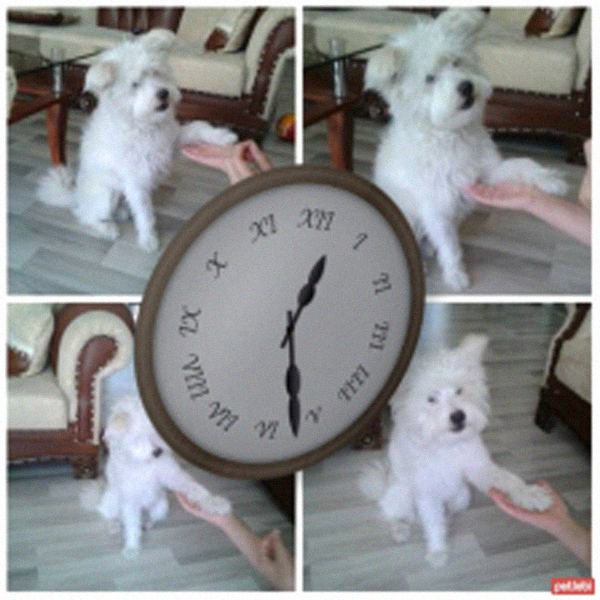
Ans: {"hour": 12, "minute": 27}
